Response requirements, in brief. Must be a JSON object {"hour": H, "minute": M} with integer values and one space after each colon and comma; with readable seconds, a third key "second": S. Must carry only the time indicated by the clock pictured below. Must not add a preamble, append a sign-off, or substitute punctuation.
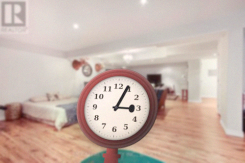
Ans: {"hour": 3, "minute": 4}
